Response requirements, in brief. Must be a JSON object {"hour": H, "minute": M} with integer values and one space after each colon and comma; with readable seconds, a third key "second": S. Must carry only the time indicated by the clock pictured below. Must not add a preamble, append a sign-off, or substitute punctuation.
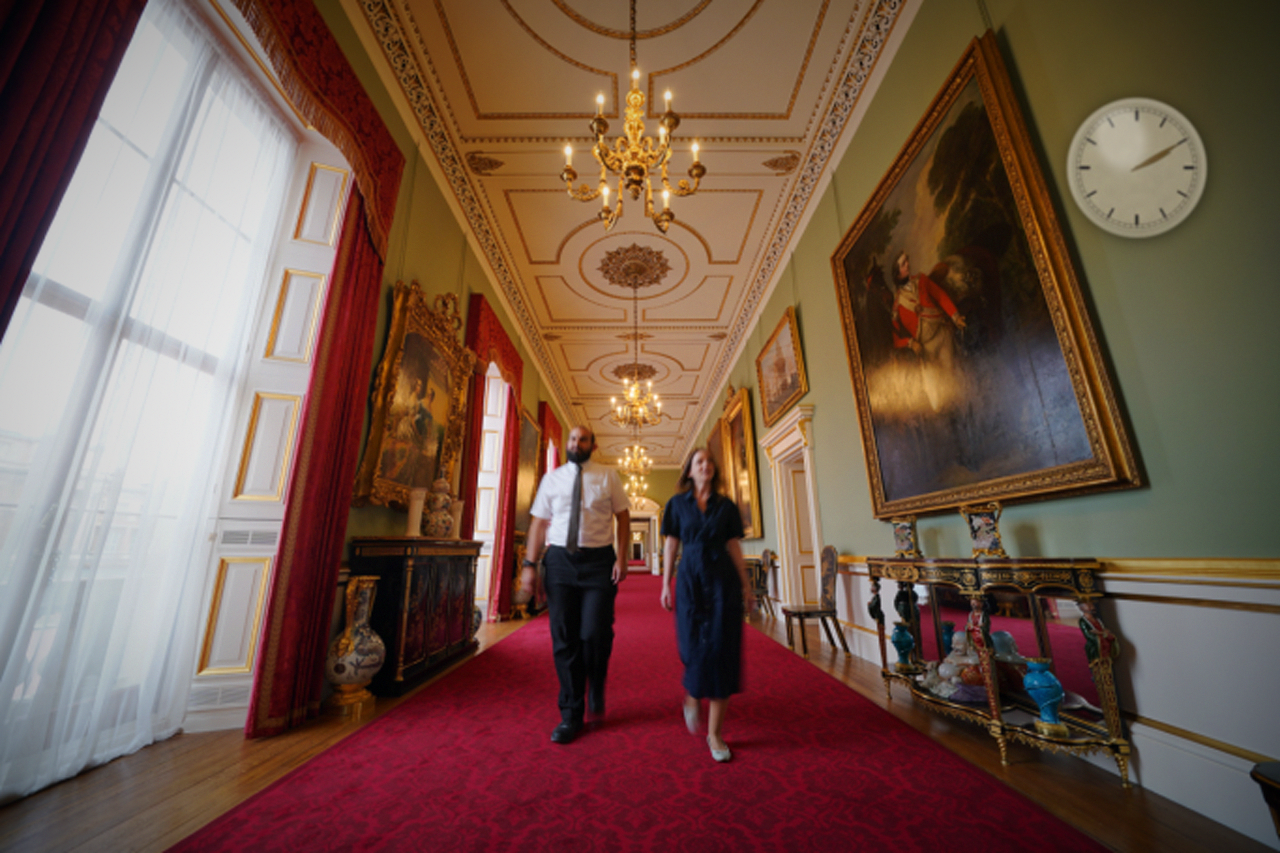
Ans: {"hour": 2, "minute": 10}
